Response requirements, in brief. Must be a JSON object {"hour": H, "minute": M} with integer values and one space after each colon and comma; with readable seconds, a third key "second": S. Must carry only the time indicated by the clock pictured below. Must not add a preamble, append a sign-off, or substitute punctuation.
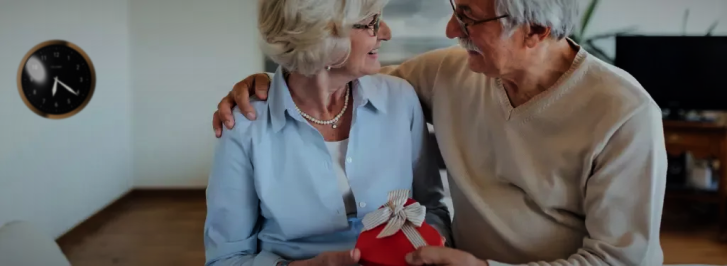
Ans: {"hour": 6, "minute": 21}
